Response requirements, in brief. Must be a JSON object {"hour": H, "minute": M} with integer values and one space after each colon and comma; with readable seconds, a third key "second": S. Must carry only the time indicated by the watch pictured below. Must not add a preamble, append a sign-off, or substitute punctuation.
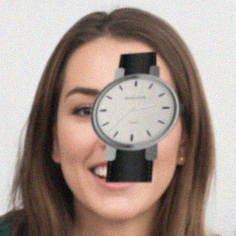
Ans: {"hour": 2, "minute": 37}
